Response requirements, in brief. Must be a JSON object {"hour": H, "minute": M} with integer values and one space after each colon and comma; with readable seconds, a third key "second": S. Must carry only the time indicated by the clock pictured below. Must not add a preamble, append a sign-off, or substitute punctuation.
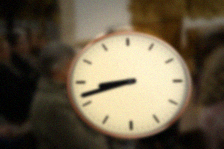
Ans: {"hour": 8, "minute": 42}
